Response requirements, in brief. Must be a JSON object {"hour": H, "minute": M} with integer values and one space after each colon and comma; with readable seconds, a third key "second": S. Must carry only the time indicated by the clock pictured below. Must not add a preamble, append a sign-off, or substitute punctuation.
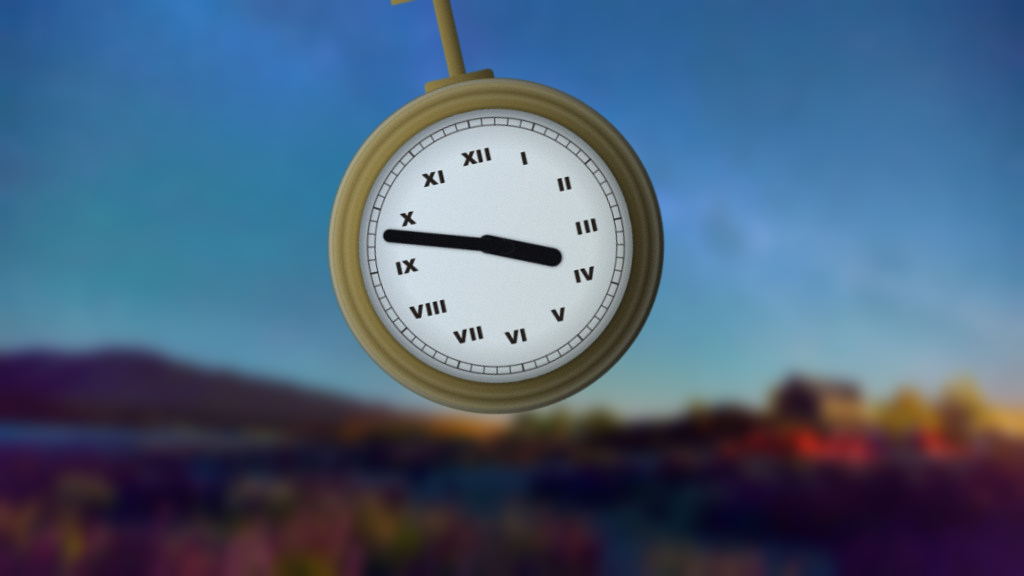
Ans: {"hour": 3, "minute": 48}
